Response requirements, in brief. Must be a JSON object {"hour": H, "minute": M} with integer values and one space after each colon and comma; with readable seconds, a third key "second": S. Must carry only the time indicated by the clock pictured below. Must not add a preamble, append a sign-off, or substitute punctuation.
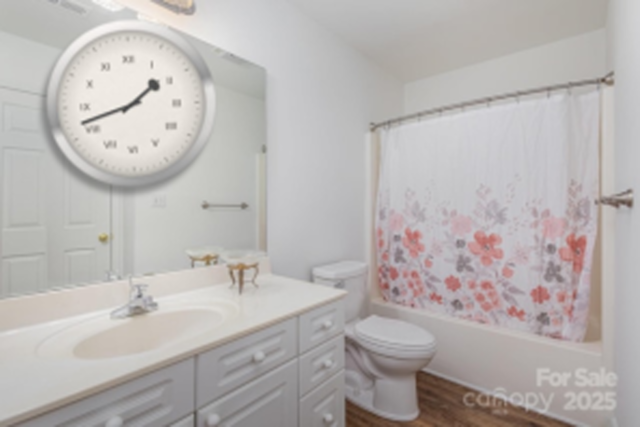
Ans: {"hour": 1, "minute": 42}
